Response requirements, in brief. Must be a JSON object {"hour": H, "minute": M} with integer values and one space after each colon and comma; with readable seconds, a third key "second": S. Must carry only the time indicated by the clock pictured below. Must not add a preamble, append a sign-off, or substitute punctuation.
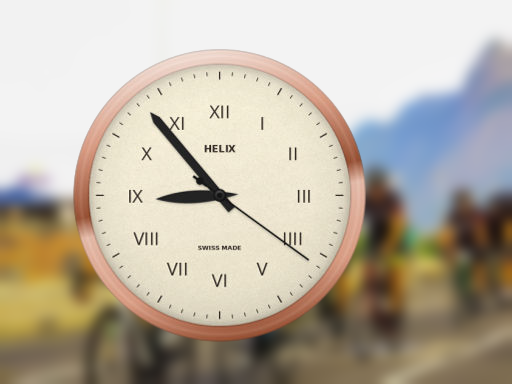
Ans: {"hour": 8, "minute": 53, "second": 21}
